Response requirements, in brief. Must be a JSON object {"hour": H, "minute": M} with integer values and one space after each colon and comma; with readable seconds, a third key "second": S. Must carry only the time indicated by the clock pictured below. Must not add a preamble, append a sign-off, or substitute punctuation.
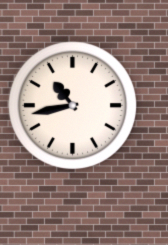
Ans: {"hour": 10, "minute": 43}
